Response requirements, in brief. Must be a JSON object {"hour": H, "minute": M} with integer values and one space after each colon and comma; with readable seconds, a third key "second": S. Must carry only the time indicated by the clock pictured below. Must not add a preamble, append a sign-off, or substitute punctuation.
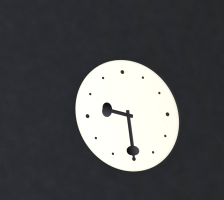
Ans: {"hour": 9, "minute": 30}
